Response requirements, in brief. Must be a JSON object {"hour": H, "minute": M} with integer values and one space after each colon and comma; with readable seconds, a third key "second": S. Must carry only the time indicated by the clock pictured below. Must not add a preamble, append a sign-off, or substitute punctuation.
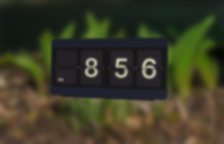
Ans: {"hour": 8, "minute": 56}
